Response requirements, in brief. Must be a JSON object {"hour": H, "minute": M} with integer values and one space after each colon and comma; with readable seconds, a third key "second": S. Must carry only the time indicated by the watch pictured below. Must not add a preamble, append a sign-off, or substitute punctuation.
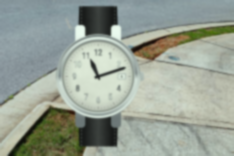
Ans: {"hour": 11, "minute": 12}
